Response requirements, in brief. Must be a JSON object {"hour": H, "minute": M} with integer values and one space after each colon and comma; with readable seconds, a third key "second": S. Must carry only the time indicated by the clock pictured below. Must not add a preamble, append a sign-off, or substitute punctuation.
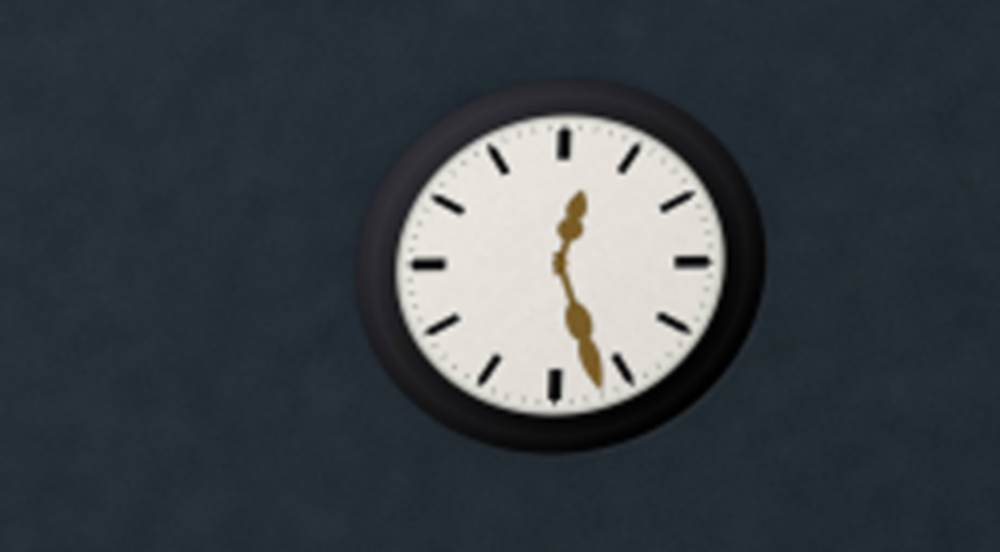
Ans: {"hour": 12, "minute": 27}
